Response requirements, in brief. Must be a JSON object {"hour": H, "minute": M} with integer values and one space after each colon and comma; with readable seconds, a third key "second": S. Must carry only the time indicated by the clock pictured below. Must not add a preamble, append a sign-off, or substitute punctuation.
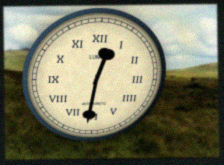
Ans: {"hour": 12, "minute": 31}
